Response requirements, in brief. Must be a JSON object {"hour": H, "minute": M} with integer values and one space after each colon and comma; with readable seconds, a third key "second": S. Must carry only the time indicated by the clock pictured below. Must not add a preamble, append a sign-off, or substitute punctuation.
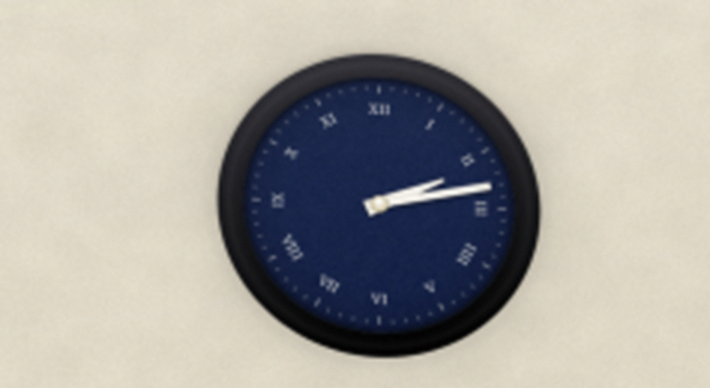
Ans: {"hour": 2, "minute": 13}
